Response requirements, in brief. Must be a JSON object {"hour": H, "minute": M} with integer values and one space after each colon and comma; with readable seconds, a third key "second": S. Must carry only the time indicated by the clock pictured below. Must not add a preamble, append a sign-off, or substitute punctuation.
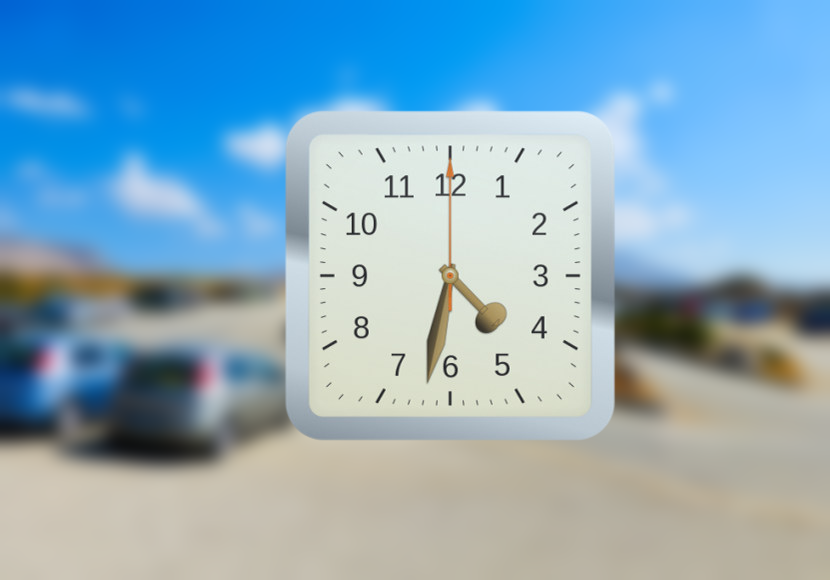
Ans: {"hour": 4, "minute": 32, "second": 0}
